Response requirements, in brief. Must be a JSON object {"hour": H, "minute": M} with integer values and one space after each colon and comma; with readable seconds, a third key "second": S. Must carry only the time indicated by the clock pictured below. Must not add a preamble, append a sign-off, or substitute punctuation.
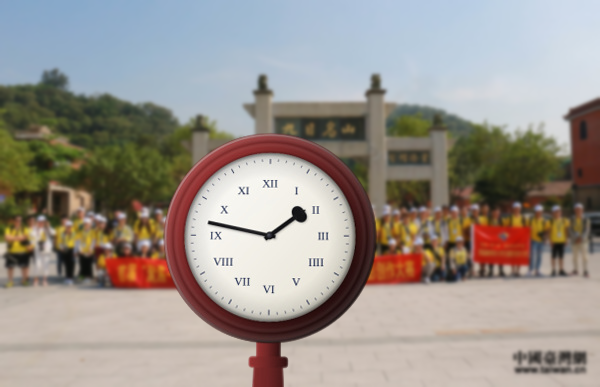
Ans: {"hour": 1, "minute": 47}
